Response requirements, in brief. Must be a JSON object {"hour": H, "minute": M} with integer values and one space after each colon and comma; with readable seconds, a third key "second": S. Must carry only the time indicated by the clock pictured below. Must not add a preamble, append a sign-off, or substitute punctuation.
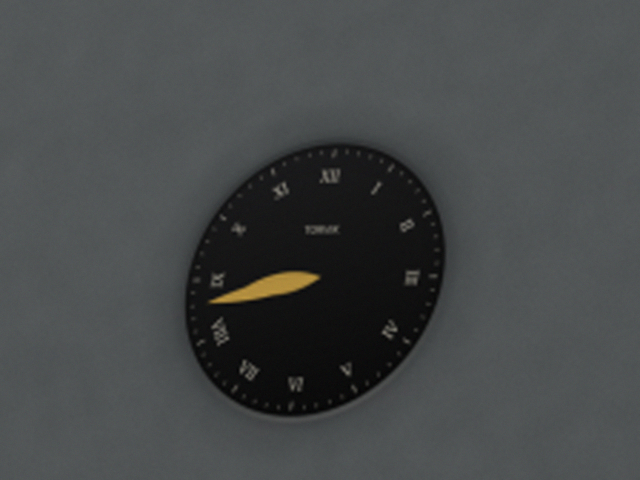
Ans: {"hour": 8, "minute": 43}
